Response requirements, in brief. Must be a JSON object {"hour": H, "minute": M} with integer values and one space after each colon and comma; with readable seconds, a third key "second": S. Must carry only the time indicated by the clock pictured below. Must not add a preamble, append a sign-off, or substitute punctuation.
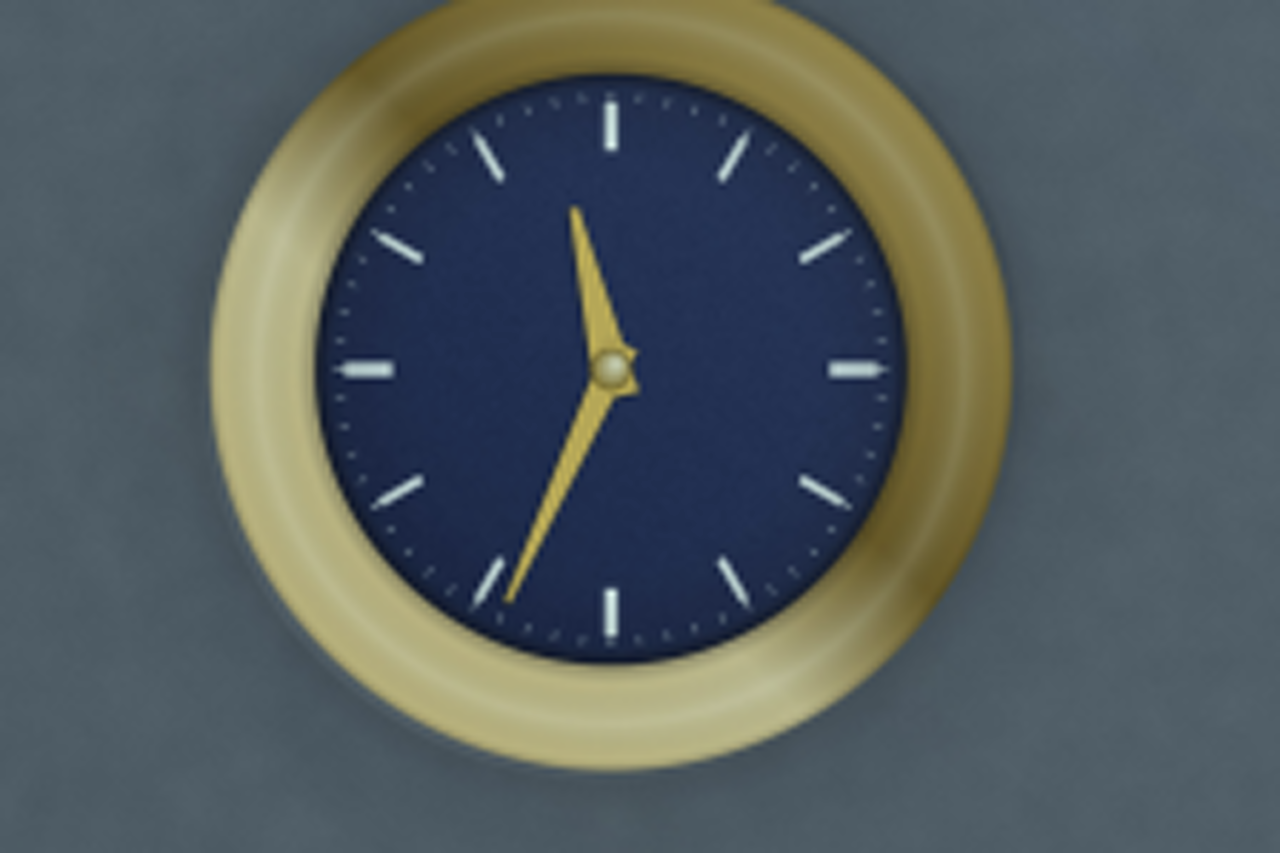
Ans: {"hour": 11, "minute": 34}
